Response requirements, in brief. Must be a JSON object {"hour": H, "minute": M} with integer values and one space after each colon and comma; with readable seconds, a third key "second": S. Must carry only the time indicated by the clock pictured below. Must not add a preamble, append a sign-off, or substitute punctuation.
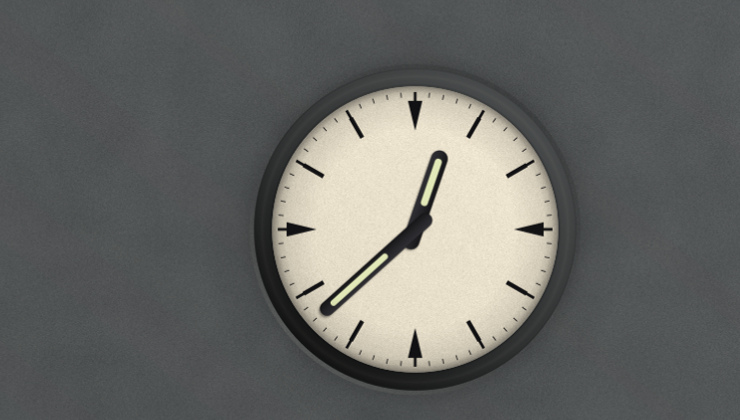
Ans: {"hour": 12, "minute": 38}
